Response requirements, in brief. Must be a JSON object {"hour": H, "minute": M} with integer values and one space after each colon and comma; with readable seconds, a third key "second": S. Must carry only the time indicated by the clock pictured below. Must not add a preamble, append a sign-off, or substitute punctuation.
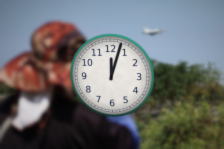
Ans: {"hour": 12, "minute": 3}
